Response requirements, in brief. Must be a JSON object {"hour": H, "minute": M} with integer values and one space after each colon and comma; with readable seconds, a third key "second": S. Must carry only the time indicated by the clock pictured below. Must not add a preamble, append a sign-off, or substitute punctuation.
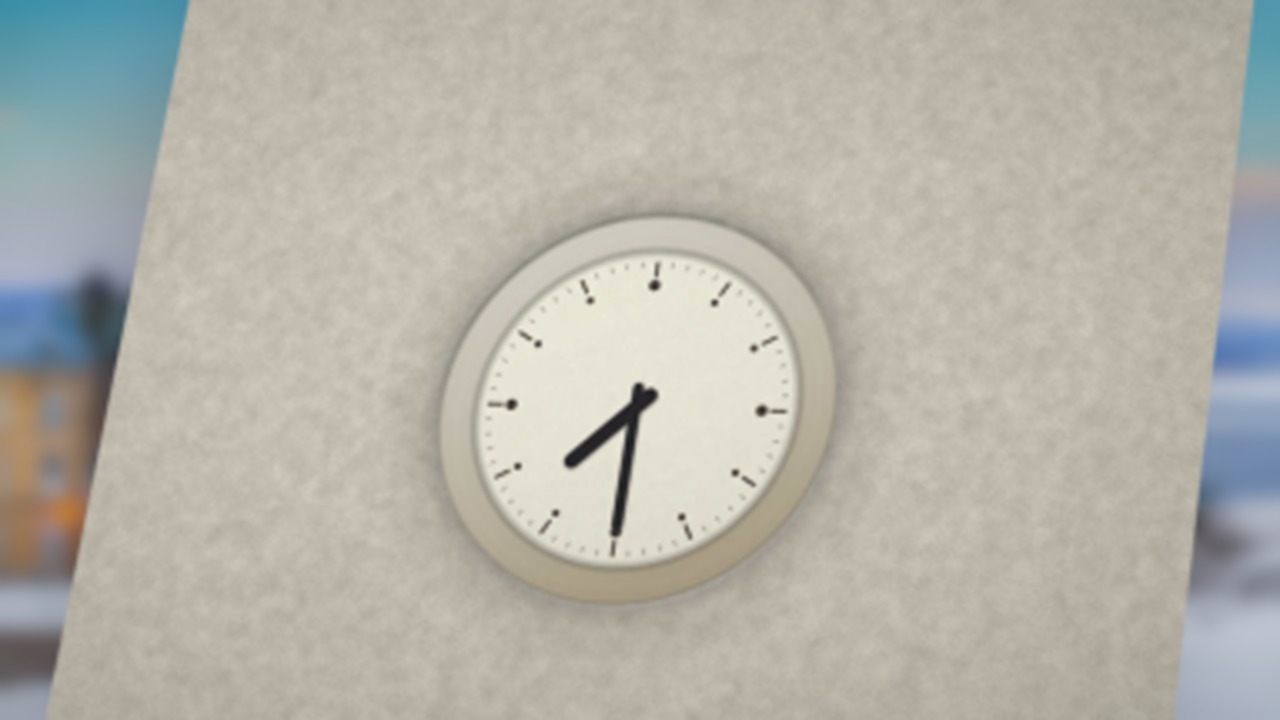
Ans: {"hour": 7, "minute": 30}
